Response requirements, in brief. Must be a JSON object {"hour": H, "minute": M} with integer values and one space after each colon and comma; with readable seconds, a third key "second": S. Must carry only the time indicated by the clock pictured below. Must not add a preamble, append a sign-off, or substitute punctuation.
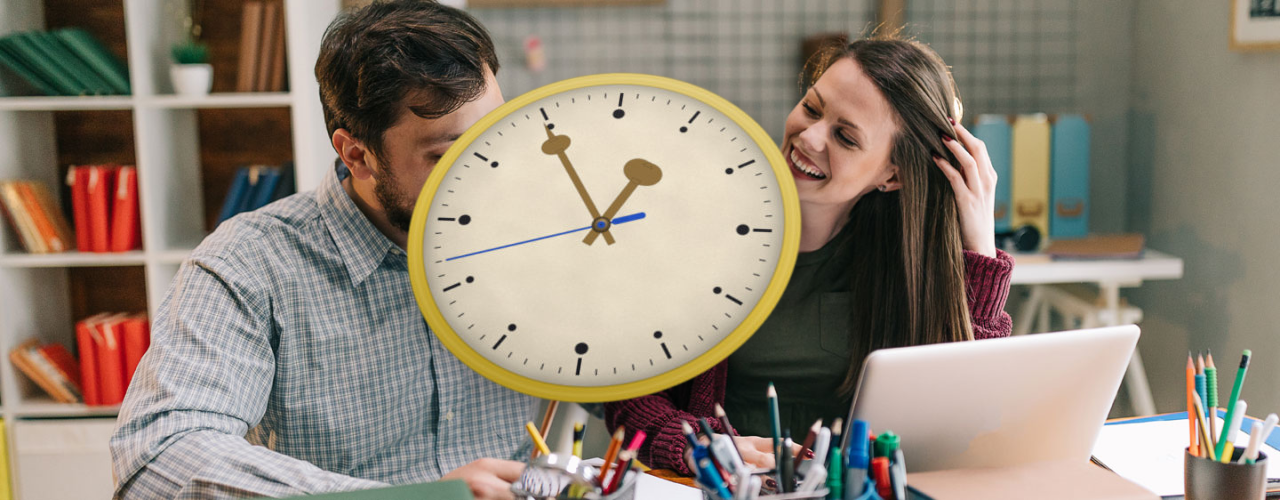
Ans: {"hour": 12, "minute": 54, "second": 42}
